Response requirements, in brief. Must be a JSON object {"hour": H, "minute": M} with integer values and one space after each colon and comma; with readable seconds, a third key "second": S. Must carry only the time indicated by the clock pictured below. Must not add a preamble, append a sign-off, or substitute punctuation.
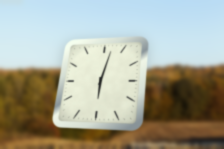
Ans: {"hour": 6, "minute": 2}
